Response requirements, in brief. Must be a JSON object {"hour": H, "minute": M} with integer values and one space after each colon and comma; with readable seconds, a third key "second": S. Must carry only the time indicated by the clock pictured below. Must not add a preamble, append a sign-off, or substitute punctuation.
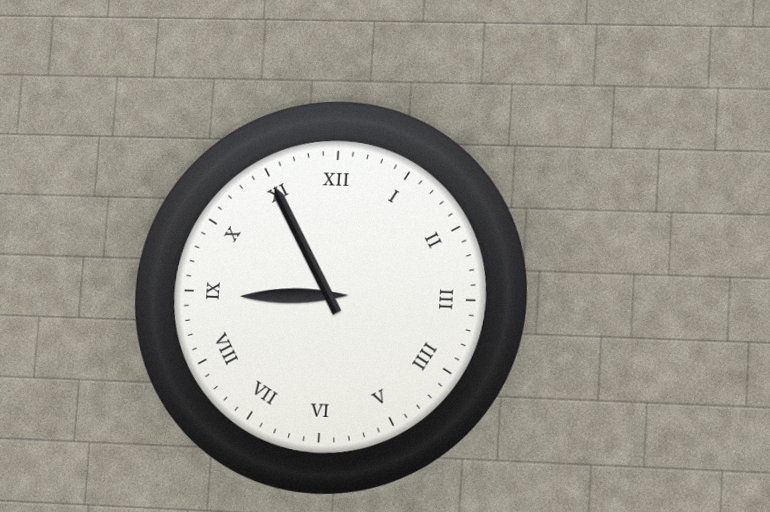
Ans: {"hour": 8, "minute": 55}
